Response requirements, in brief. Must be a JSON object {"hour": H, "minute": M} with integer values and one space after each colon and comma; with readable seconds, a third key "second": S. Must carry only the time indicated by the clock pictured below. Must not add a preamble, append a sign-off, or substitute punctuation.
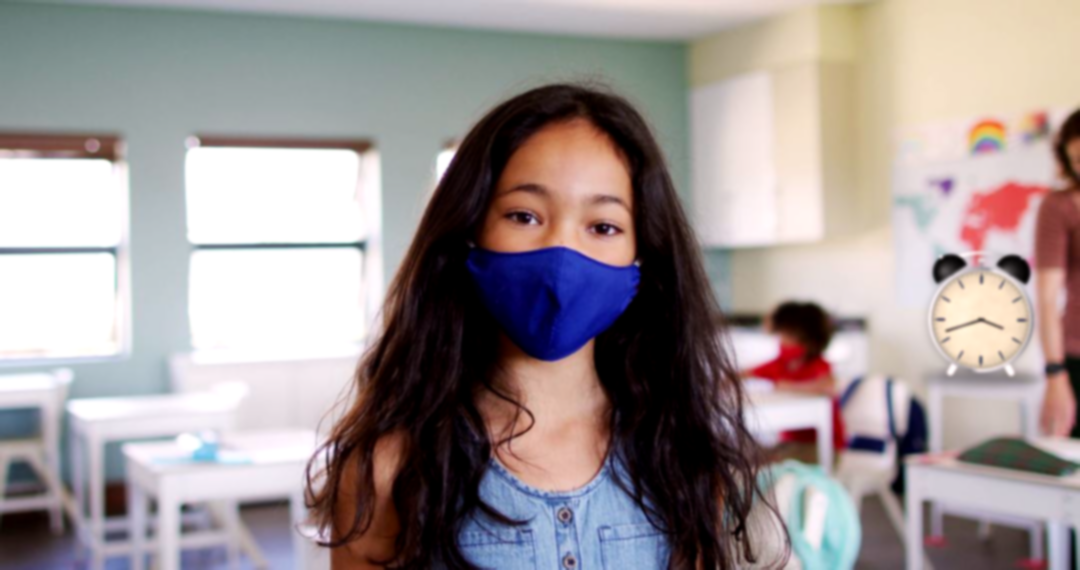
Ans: {"hour": 3, "minute": 42}
